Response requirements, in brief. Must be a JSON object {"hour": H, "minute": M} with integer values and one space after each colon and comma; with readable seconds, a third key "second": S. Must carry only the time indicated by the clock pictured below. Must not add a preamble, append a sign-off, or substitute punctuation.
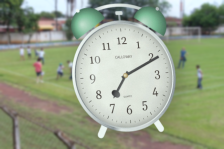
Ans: {"hour": 7, "minute": 11}
